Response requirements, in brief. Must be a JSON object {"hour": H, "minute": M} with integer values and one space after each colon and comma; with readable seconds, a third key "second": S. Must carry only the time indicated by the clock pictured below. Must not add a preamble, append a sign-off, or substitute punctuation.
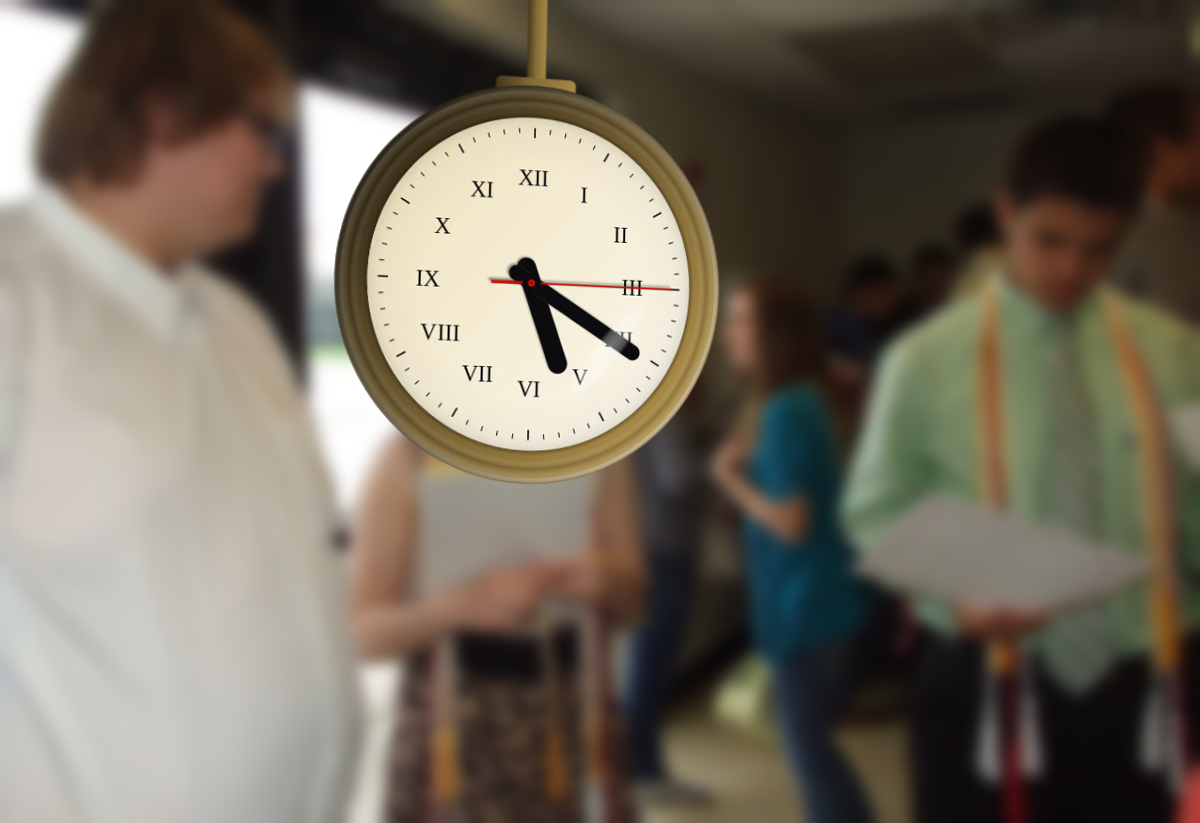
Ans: {"hour": 5, "minute": 20, "second": 15}
